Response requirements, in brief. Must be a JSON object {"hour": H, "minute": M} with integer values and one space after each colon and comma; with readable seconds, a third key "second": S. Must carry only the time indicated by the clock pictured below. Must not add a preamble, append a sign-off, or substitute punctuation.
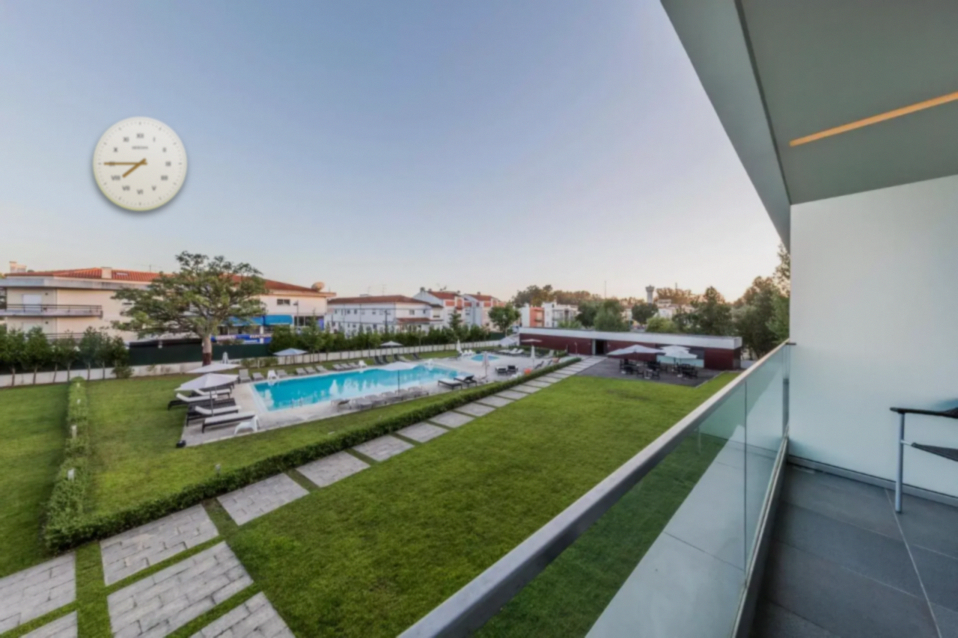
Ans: {"hour": 7, "minute": 45}
